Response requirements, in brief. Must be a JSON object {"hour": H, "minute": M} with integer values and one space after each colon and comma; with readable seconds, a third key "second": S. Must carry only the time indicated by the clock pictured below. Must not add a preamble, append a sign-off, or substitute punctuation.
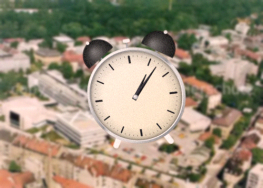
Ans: {"hour": 1, "minute": 7}
